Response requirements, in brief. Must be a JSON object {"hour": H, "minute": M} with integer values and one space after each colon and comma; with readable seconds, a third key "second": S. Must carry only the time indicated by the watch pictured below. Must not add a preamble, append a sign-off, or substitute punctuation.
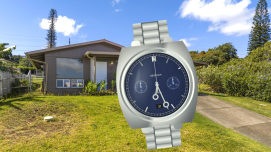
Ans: {"hour": 6, "minute": 27}
